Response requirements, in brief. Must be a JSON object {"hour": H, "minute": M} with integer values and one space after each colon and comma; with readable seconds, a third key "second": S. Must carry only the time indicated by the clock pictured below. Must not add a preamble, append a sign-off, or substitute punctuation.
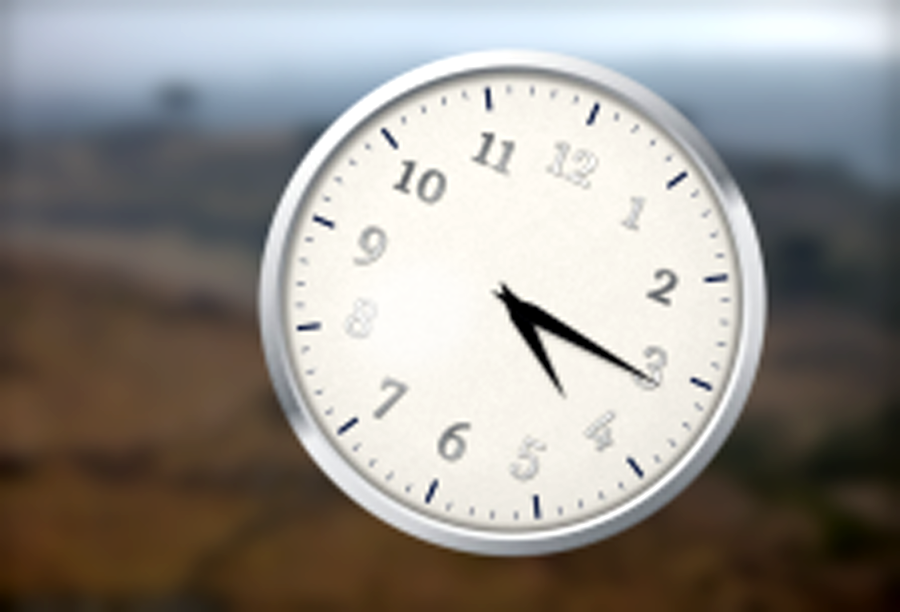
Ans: {"hour": 4, "minute": 16}
